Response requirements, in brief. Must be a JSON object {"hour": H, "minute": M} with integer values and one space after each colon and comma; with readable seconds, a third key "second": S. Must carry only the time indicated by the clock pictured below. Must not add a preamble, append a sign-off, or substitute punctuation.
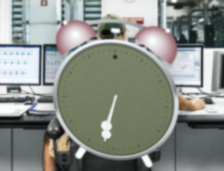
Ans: {"hour": 6, "minute": 32}
